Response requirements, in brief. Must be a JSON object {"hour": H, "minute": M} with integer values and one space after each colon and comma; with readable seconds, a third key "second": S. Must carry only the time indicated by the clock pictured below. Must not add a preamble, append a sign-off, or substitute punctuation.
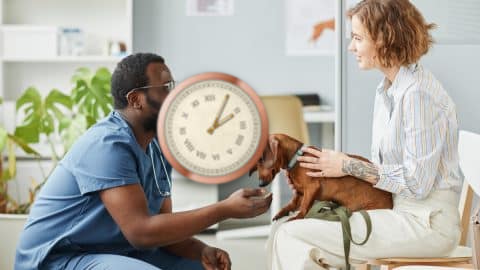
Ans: {"hour": 2, "minute": 5}
